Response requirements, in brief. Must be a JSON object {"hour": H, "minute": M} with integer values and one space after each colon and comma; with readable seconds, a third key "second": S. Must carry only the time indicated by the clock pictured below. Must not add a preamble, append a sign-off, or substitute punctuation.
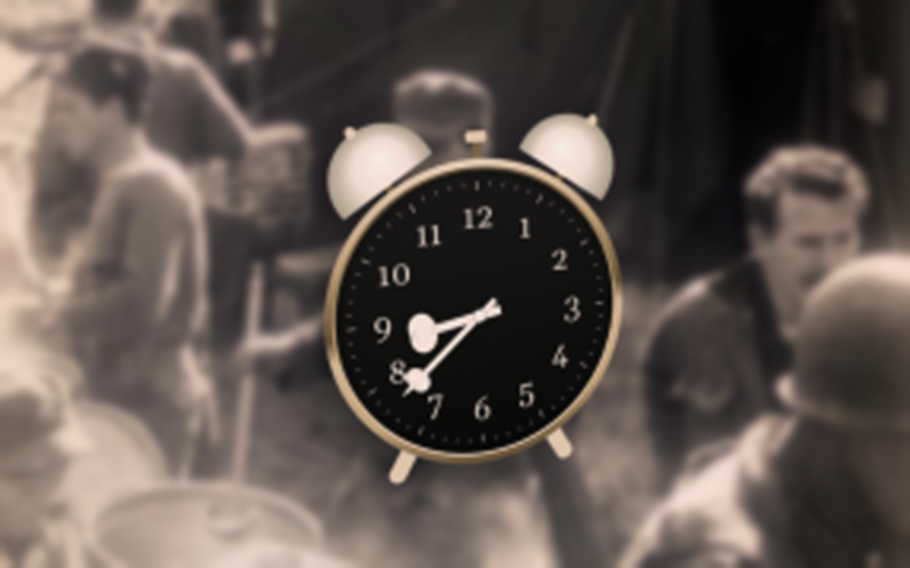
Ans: {"hour": 8, "minute": 38}
